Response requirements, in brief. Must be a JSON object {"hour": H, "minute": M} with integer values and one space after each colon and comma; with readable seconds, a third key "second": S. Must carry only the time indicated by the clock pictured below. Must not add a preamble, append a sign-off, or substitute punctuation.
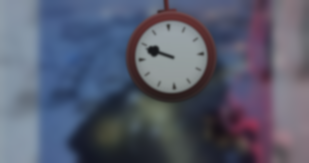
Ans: {"hour": 9, "minute": 49}
